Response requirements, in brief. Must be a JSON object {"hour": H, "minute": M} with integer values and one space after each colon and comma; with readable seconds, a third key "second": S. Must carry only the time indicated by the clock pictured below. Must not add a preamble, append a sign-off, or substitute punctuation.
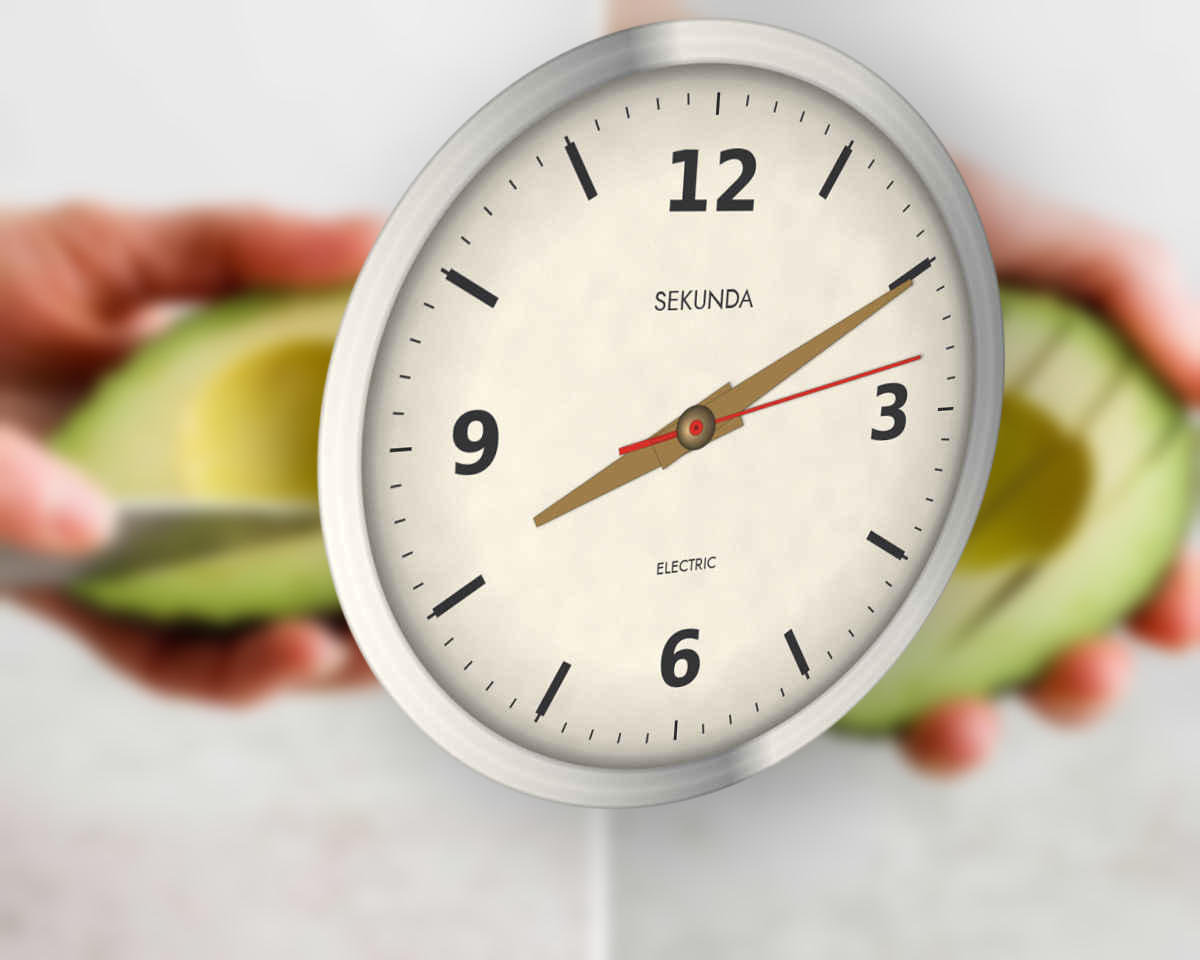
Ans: {"hour": 8, "minute": 10, "second": 13}
